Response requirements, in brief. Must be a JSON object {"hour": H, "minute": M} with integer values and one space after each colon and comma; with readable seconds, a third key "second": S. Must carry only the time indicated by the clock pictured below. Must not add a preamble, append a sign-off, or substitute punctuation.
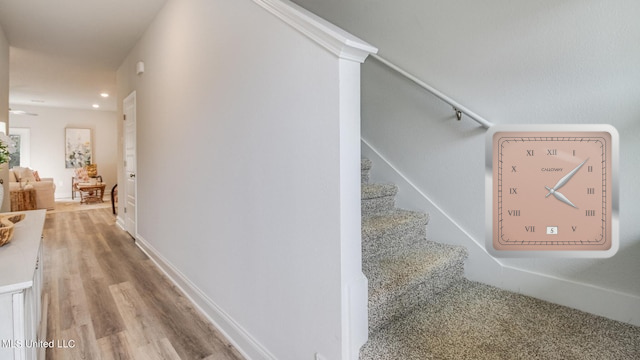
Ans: {"hour": 4, "minute": 8}
